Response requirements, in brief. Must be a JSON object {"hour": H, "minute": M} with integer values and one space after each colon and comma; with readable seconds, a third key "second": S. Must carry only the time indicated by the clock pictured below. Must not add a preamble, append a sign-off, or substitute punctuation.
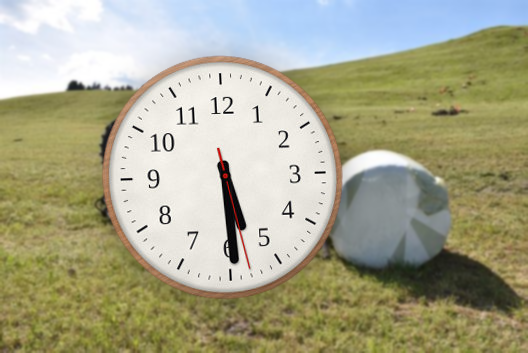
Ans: {"hour": 5, "minute": 29, "second": 28}
